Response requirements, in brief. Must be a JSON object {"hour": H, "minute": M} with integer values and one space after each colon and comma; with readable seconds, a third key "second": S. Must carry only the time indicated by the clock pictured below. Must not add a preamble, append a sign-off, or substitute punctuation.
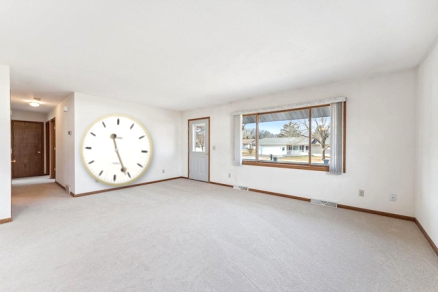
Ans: {"hour": 11, "minute": 26}
